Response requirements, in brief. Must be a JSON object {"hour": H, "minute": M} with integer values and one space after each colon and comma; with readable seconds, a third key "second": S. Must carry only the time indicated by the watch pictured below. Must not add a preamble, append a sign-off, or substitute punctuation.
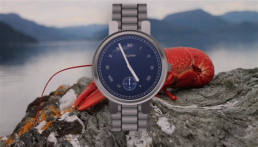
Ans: {"hour": 4, "minute": 56}
